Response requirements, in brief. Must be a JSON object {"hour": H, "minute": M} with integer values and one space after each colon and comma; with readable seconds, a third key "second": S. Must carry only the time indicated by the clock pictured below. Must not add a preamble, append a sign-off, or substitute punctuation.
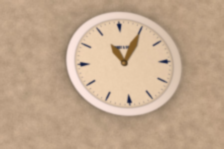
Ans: {"hour": 11, "minute": 5}
